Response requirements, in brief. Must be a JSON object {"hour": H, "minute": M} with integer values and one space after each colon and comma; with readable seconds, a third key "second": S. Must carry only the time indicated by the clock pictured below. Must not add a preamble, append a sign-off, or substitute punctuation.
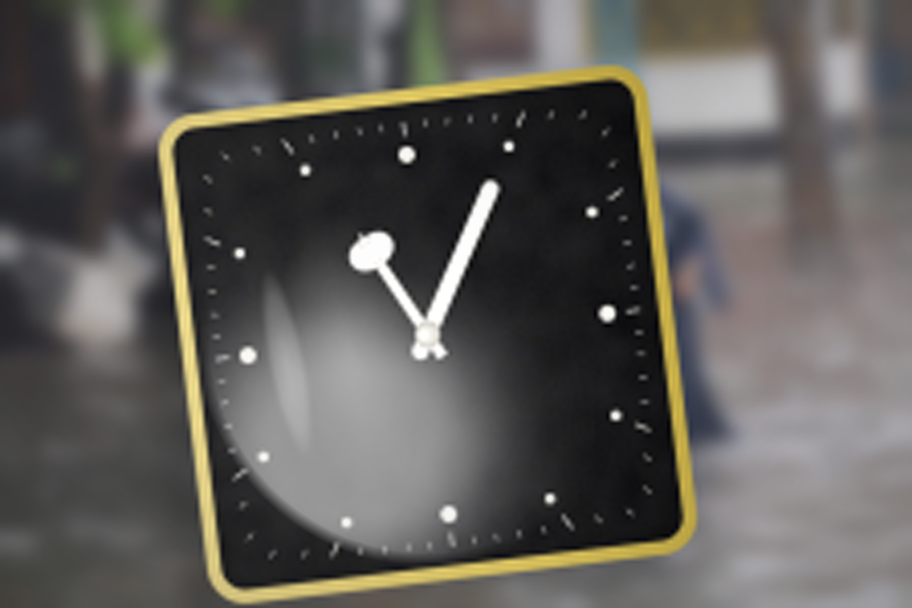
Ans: {"hour": 11, "minute": 5}
